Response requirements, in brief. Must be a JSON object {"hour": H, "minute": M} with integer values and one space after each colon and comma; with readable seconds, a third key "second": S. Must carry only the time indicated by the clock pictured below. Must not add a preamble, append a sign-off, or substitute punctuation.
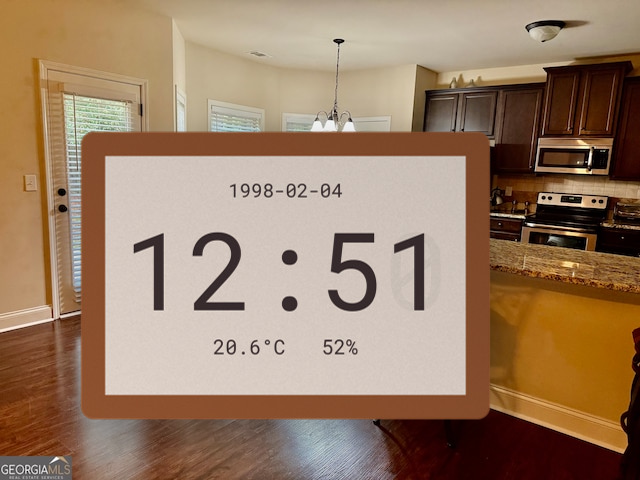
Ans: {"hour": 12, "minute": 51}
